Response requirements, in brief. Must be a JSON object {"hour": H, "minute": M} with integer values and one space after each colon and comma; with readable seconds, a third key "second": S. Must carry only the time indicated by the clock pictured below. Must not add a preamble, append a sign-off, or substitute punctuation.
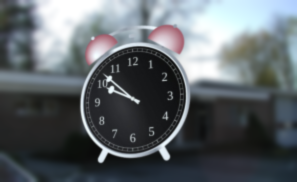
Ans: {"hour": 9, "minute": 52}
